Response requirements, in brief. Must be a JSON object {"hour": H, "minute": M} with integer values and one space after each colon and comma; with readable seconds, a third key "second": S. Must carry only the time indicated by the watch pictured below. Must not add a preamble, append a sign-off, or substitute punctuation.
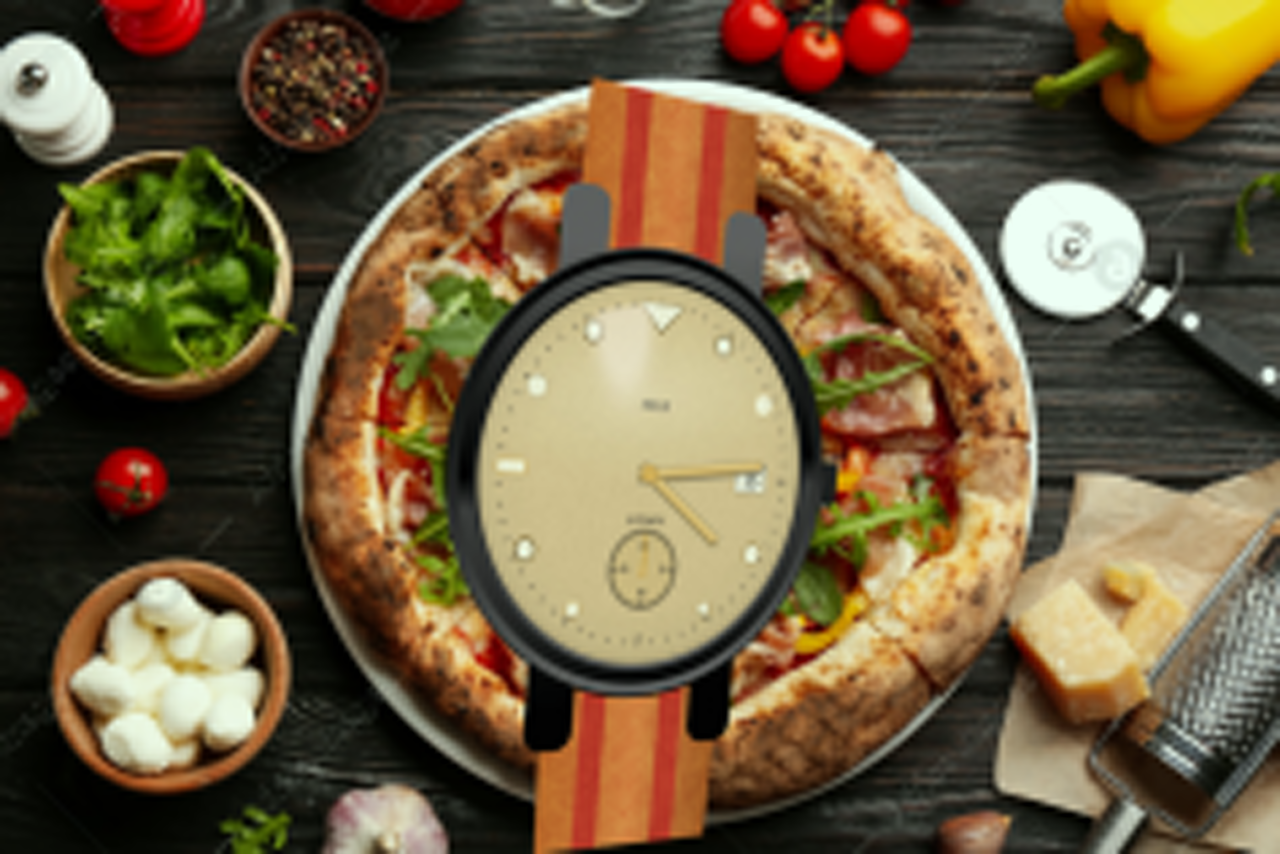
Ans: {"hour": 4, "minute": 14}
